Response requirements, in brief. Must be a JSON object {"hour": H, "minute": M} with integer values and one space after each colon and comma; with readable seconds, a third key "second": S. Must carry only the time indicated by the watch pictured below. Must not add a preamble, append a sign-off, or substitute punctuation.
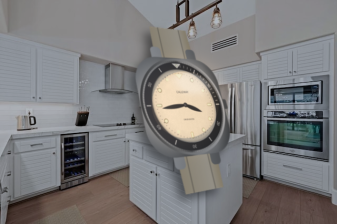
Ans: {"hour": 3, "minute": 44}
